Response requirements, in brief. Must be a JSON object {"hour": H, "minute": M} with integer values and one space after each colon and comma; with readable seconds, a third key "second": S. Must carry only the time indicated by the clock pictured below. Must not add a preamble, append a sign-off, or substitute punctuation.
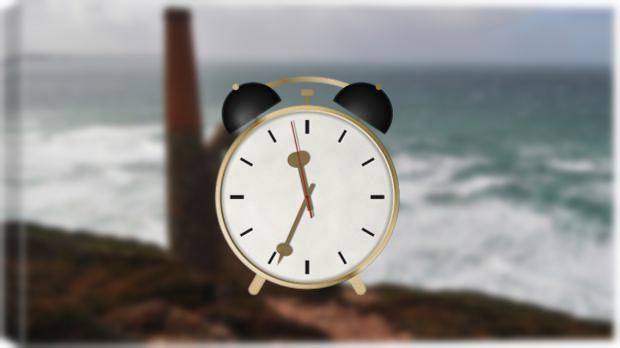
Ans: {"hour": 11, "minute": 33, "second": 58}
